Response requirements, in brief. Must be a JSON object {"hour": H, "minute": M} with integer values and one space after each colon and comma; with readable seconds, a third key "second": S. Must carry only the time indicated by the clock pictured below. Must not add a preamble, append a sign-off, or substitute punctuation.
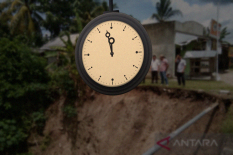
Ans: {"hour": 11, "minute": 58}
